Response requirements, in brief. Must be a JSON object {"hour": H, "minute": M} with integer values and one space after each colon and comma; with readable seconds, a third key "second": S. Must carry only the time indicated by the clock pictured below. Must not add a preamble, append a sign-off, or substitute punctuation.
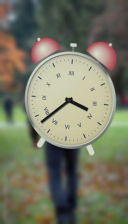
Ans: {"hour": 3, "minute": 38}
